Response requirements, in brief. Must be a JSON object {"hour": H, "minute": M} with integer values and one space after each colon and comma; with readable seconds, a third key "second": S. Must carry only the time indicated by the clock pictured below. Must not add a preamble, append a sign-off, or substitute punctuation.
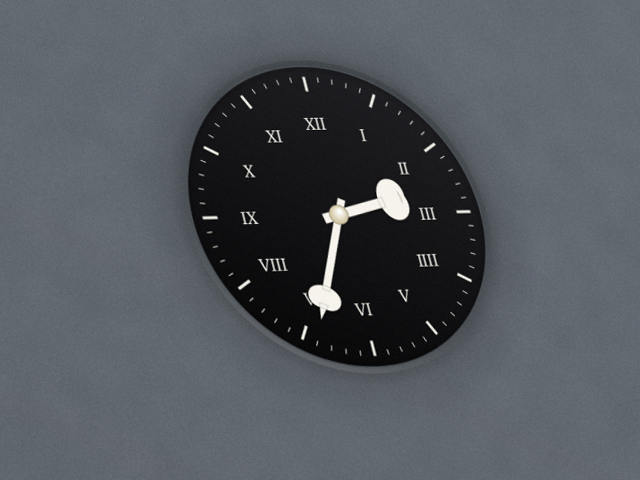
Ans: {"hour": 2, "minute": 34}
